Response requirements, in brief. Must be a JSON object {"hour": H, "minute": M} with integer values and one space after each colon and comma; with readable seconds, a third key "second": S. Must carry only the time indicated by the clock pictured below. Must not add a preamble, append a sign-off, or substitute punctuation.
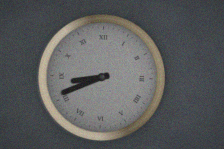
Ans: {"hour": 8, "minute": 41}
